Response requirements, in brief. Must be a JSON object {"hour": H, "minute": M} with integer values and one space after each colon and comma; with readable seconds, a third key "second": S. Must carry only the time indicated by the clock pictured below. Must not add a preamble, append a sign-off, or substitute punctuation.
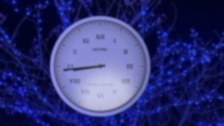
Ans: {"hour": 8, "minute": 44}
